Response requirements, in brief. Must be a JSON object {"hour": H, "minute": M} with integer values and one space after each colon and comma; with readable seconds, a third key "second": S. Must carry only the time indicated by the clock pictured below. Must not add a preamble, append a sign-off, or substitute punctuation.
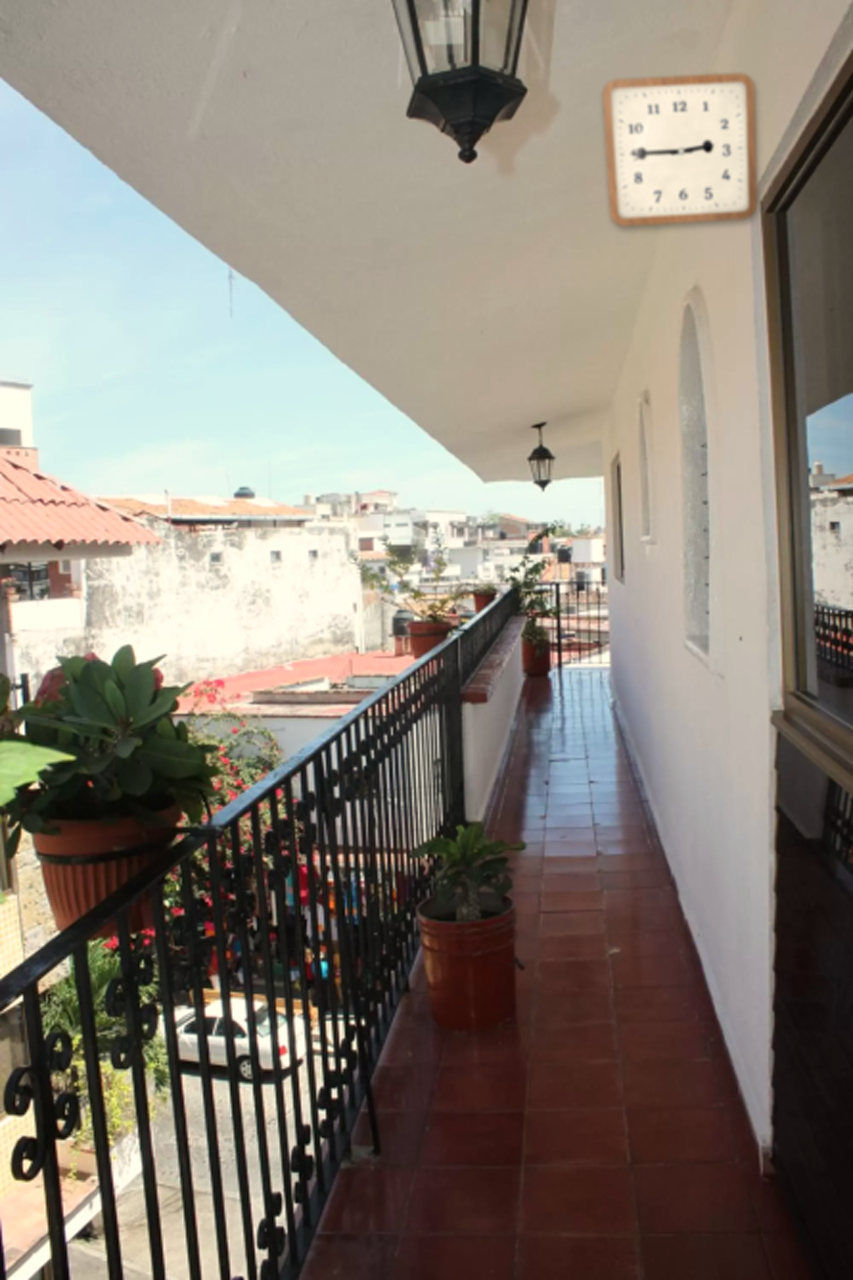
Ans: {"hour": 2, "minute": 45}
